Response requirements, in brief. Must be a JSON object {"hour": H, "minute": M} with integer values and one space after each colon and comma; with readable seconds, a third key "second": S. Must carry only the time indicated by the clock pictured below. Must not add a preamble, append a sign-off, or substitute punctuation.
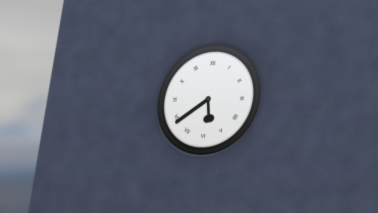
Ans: {"hour": 5, "minute": 39}
